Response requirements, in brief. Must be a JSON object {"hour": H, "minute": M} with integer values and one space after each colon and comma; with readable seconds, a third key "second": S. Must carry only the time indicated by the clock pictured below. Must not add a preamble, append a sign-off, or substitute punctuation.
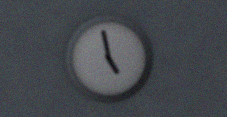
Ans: {"hour": 4, "minute": 58}
